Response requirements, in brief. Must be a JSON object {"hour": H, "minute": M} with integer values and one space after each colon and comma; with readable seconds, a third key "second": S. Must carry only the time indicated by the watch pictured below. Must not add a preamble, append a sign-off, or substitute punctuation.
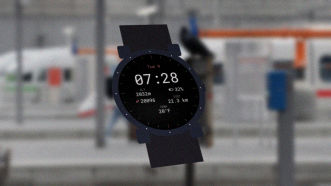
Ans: {"hour": 7, "minute": 28}
